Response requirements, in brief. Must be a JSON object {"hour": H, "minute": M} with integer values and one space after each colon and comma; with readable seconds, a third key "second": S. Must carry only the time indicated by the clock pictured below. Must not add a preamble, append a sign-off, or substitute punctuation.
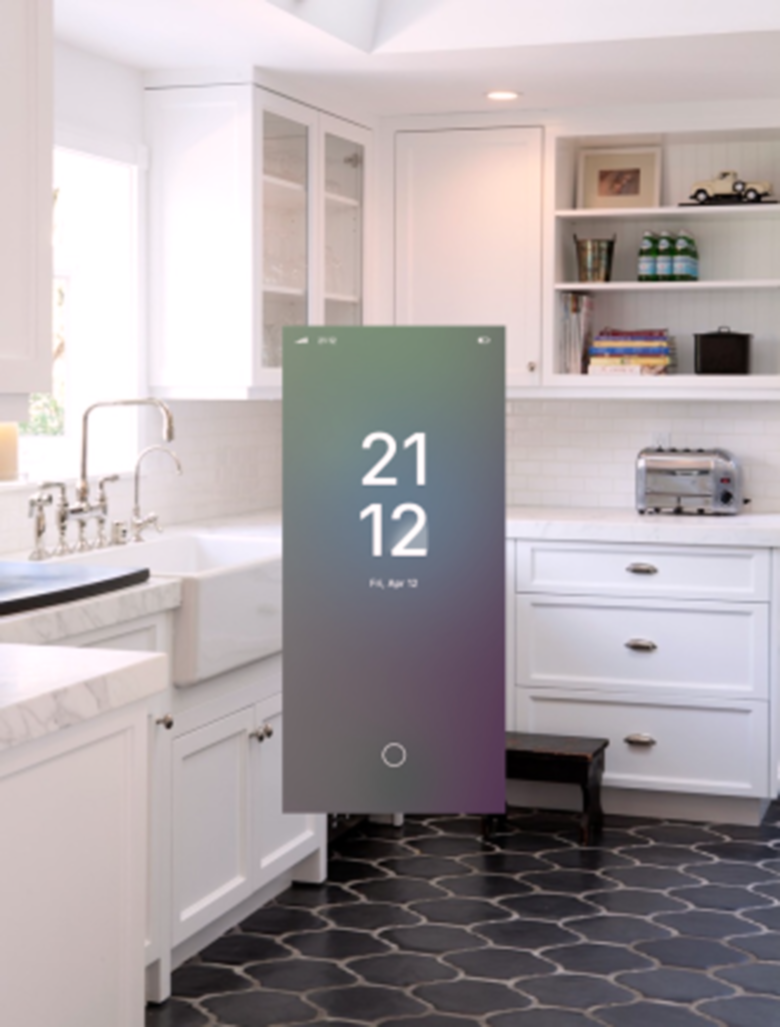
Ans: {"hour": 21, "minute": 12}
